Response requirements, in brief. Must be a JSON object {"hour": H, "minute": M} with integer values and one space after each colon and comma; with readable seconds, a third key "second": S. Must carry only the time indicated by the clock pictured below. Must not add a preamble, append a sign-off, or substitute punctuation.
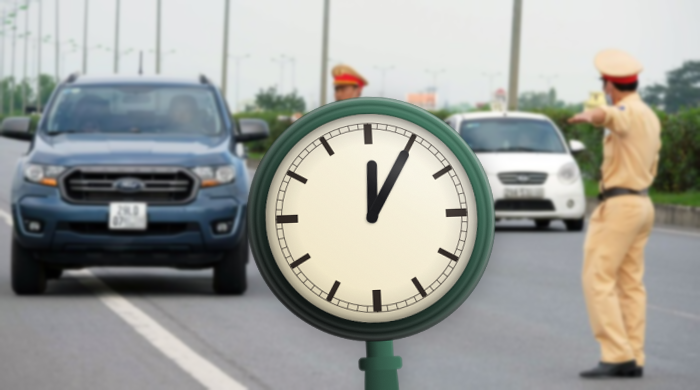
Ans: {"hour": 12, "minute": 5}
